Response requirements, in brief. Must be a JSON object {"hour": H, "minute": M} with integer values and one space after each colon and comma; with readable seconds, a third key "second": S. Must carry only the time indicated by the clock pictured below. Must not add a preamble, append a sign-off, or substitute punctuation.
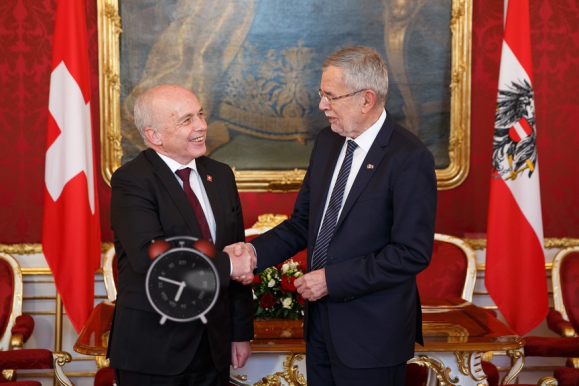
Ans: {"hour": 6, "minute": 48}
